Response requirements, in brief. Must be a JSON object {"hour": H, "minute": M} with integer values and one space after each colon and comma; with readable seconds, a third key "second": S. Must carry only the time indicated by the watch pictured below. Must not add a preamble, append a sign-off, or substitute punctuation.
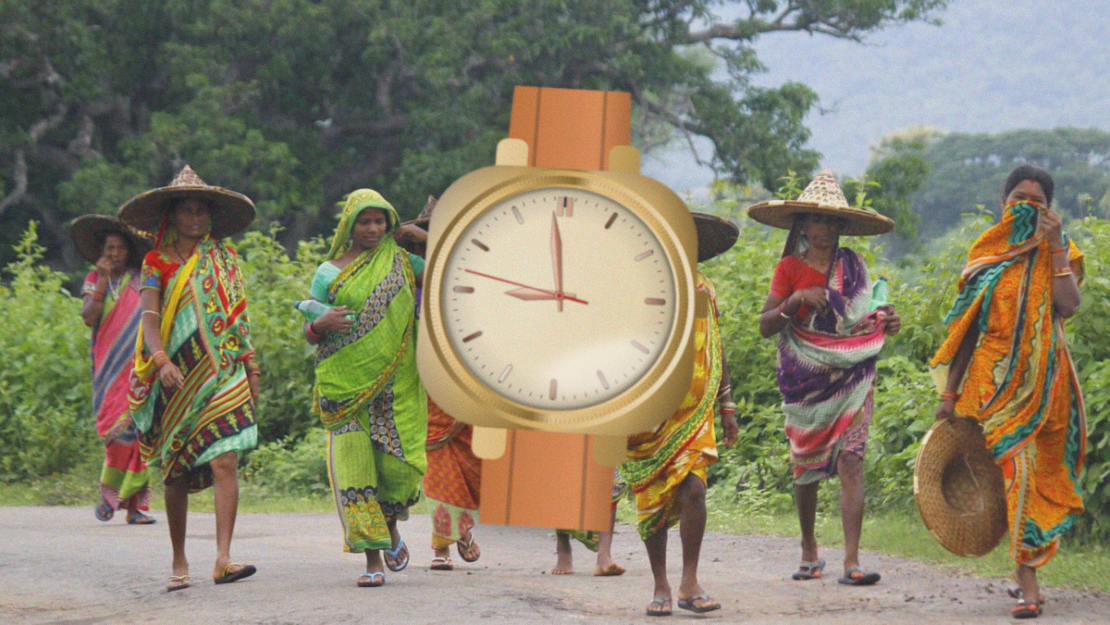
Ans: {"hour": 8, "minute": 58, "second": 47}
